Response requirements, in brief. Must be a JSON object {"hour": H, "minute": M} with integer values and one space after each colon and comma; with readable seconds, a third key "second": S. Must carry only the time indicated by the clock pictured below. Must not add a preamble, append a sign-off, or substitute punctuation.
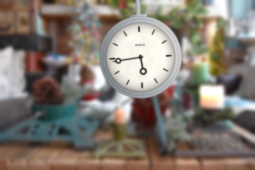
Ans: {"hour": 5, "minute": 44}
